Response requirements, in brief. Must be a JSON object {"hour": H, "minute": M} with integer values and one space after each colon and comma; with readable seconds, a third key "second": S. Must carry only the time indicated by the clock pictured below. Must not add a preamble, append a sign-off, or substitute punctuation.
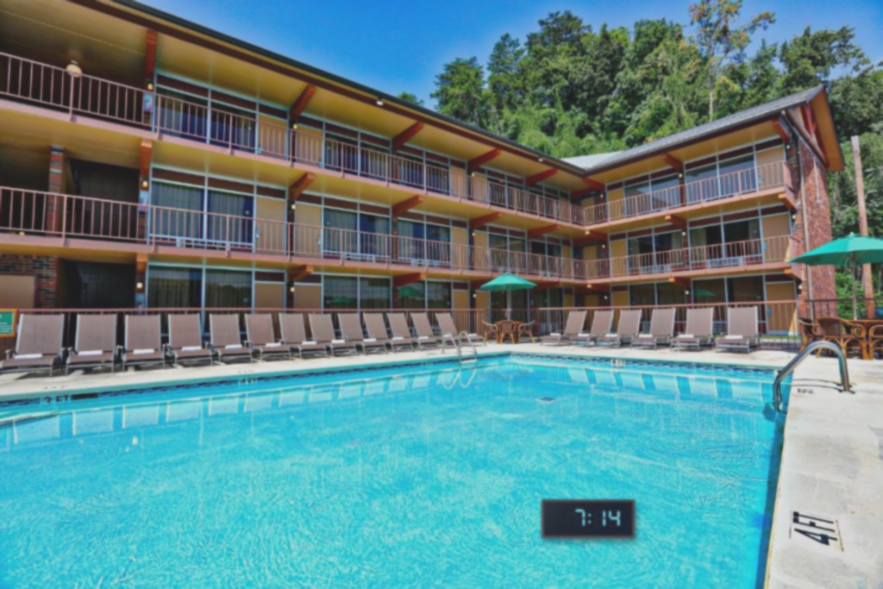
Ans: {"hour": 7, "minute": 14}
